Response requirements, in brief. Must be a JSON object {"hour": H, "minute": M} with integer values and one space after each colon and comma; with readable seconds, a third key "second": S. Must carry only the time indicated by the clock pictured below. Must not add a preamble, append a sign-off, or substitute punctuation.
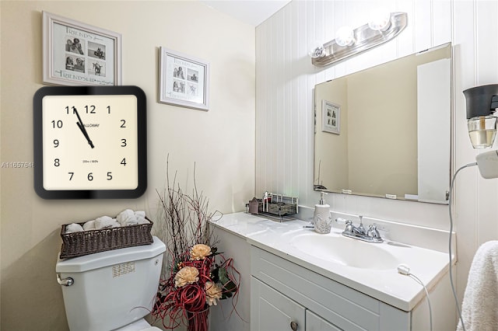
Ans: {"hour": 10, "minute": 56}
